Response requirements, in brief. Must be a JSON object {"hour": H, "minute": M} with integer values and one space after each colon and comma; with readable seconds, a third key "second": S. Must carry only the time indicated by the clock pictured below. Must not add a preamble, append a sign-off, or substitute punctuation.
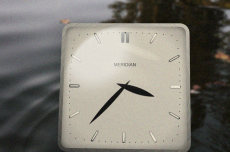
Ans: {"hour": 3, "minute": 37}
